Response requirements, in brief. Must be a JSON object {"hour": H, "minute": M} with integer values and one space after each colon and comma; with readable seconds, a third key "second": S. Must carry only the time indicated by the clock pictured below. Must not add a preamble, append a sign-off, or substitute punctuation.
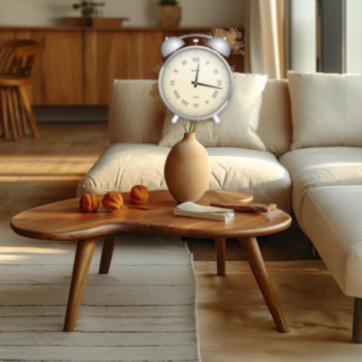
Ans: {"hour": 12, "minute": 17}
